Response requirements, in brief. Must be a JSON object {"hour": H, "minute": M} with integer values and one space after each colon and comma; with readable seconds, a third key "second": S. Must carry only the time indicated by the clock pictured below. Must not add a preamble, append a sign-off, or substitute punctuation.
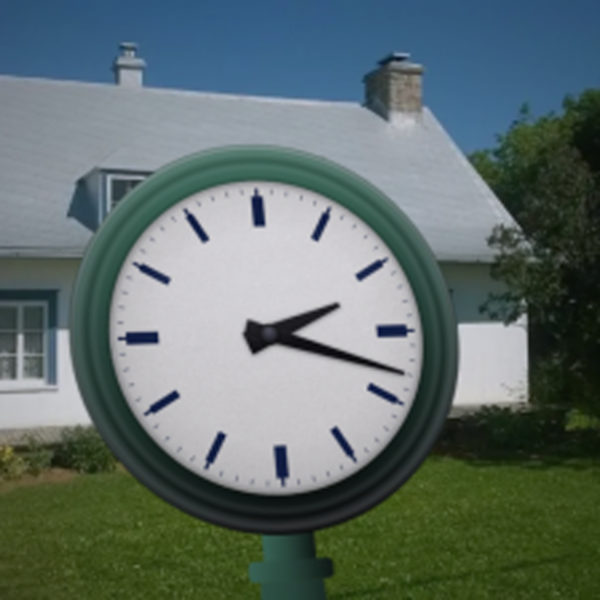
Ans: {"hour": 2, "minute": 18}
